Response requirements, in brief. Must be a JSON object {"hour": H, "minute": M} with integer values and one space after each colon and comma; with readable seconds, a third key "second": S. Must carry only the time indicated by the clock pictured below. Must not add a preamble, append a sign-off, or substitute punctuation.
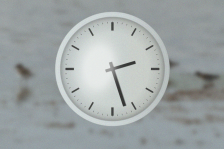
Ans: {"hour": 2, "minute": 27}
